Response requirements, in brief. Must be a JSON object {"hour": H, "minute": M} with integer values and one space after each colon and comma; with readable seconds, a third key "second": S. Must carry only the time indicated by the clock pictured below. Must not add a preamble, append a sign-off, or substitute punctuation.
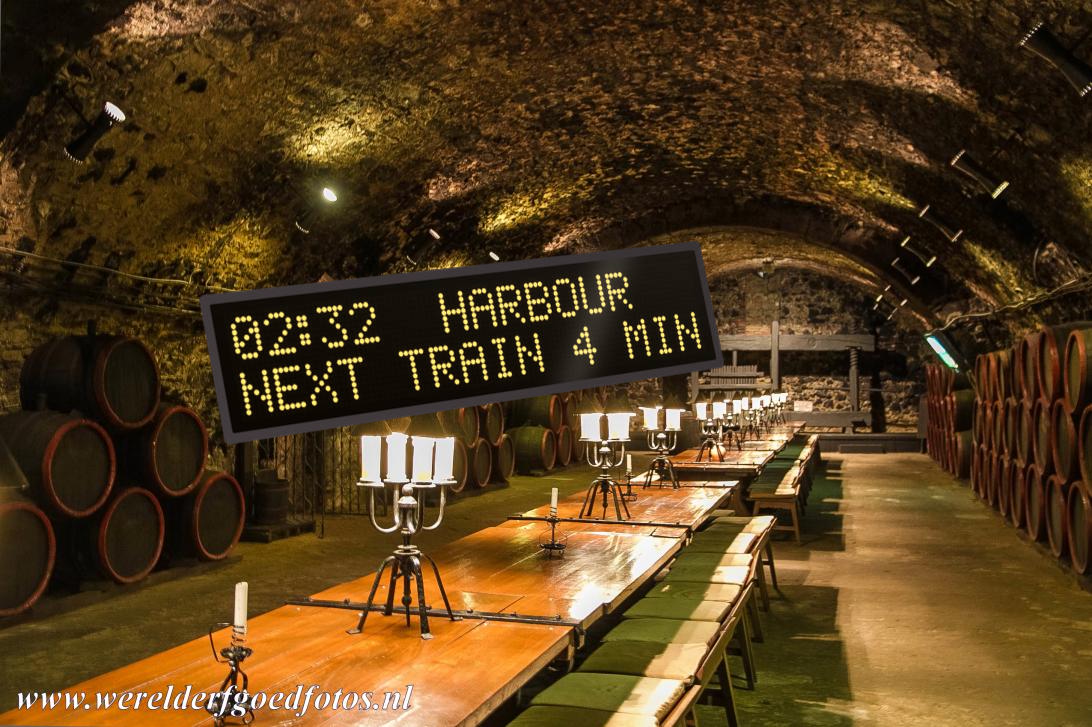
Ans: {"hour": 2, "minute": 32}
